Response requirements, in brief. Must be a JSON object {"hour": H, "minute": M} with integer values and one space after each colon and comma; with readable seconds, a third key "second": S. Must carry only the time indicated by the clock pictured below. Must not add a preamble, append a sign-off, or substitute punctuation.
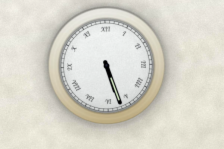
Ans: {"hour": 5, "minute": 27}
